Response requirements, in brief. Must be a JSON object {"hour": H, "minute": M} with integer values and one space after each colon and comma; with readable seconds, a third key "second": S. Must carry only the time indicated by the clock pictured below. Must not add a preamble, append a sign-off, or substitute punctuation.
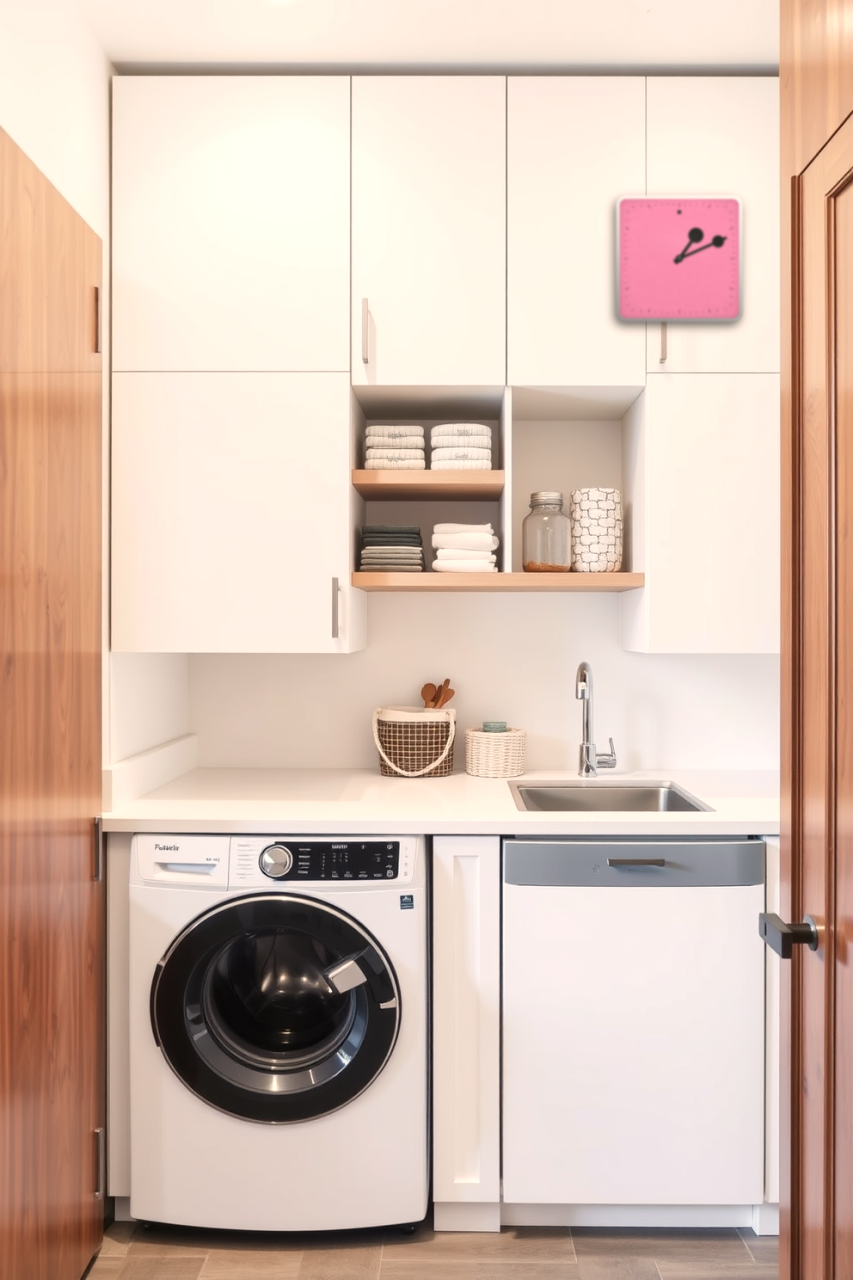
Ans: {"hour": 1, "minute": 11}
